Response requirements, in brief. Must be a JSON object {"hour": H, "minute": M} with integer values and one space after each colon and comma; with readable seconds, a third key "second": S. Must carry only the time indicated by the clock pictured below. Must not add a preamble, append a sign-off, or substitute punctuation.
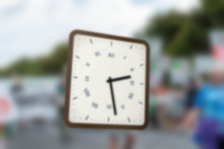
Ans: {"hour": 2, "minute": 28}
